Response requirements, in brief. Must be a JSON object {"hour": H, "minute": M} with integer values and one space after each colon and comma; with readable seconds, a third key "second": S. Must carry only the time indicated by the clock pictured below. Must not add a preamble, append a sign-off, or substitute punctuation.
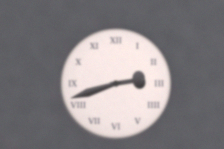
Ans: {"hour": 2, "minute": 42}
